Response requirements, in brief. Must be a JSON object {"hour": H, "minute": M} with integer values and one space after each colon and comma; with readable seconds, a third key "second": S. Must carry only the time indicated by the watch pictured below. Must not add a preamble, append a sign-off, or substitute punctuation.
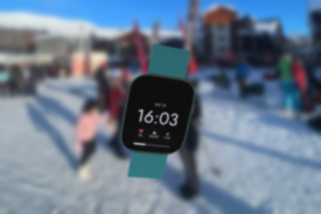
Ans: {"hour": 16, "minute": 3}
